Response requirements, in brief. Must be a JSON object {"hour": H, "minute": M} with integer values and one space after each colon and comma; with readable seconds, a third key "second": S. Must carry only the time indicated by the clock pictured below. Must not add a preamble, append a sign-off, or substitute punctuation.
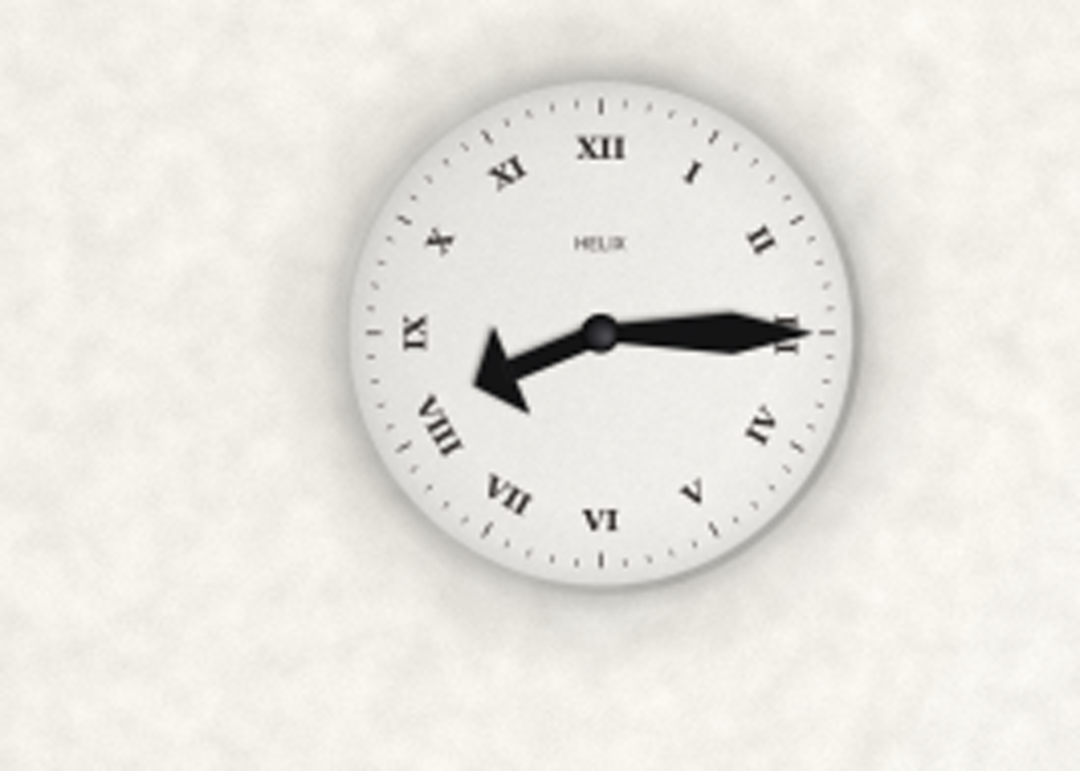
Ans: {"hour": 8, "minute": 15}
